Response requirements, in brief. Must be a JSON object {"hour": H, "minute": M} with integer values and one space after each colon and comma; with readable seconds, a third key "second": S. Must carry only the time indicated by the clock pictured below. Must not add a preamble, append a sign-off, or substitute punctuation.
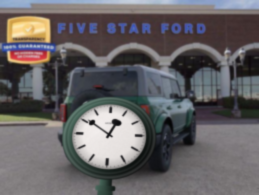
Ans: {"hour": 12, "minute": 51}
